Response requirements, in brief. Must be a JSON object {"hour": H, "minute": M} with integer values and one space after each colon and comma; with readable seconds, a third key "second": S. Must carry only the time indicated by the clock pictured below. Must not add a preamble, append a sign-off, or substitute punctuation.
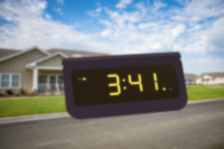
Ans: {"hour": 3, "minute": 41}
